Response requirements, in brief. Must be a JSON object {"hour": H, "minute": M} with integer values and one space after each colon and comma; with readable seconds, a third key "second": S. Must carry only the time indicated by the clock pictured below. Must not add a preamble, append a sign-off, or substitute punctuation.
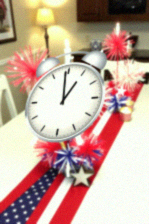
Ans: {"hour": 12, "minute": 59}
